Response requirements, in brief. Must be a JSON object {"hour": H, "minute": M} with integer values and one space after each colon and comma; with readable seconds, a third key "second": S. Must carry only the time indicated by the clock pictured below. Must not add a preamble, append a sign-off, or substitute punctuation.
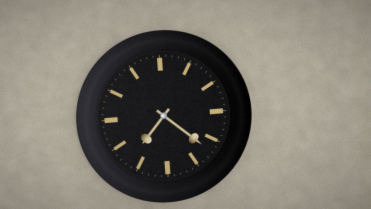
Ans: {"hour": 7, "minute": 22}
